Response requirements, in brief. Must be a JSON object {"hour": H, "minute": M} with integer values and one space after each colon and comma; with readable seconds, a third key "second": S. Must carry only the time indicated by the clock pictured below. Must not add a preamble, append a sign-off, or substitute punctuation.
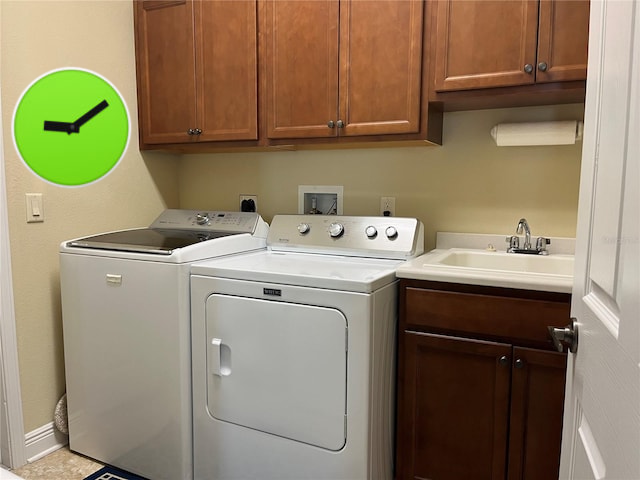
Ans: {"hour": 9, "minute": 9}
